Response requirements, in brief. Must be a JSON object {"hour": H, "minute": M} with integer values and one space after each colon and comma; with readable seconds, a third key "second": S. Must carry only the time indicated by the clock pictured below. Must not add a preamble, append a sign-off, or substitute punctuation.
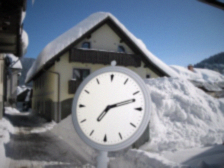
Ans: {"hour": 7, "minute": 12}
